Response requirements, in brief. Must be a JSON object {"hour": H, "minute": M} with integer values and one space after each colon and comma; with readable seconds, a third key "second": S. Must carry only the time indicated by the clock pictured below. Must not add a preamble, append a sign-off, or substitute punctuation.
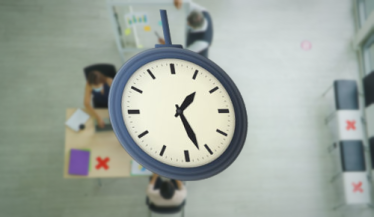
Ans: {"hour": 1, "minute": 27}
